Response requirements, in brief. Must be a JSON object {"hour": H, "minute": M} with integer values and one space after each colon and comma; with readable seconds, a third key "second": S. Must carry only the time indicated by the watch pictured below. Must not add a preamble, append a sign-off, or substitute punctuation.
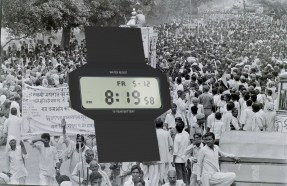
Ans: {"hour": 8, "minute": 19, "second": 58}
